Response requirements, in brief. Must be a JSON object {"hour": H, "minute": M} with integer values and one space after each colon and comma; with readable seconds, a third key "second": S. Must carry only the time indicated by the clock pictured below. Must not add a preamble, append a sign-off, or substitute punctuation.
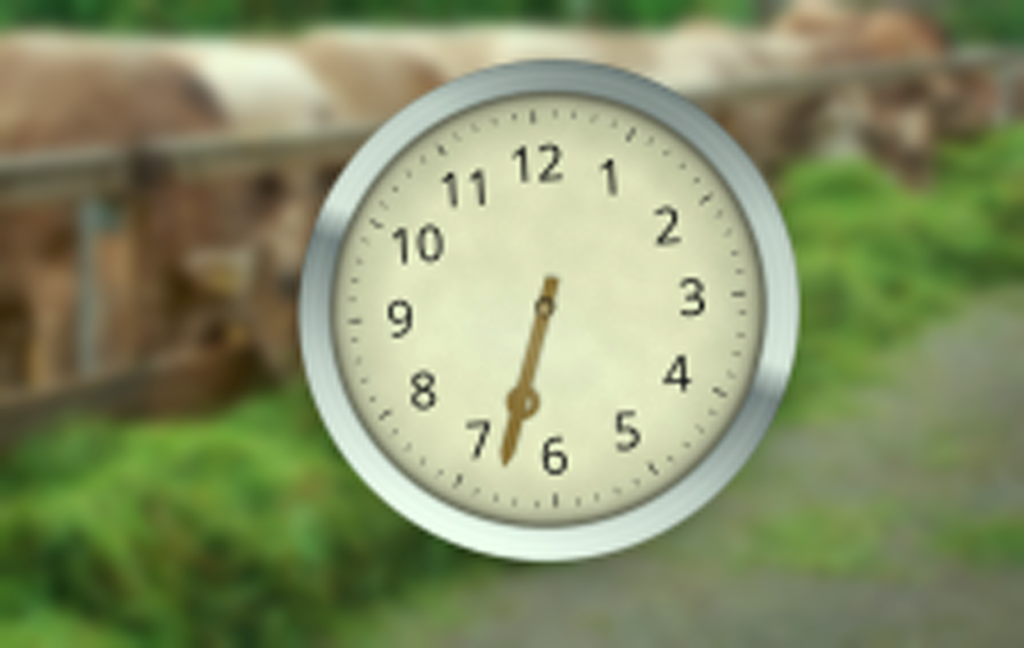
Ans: {"hour": 6, "minute": 33}
